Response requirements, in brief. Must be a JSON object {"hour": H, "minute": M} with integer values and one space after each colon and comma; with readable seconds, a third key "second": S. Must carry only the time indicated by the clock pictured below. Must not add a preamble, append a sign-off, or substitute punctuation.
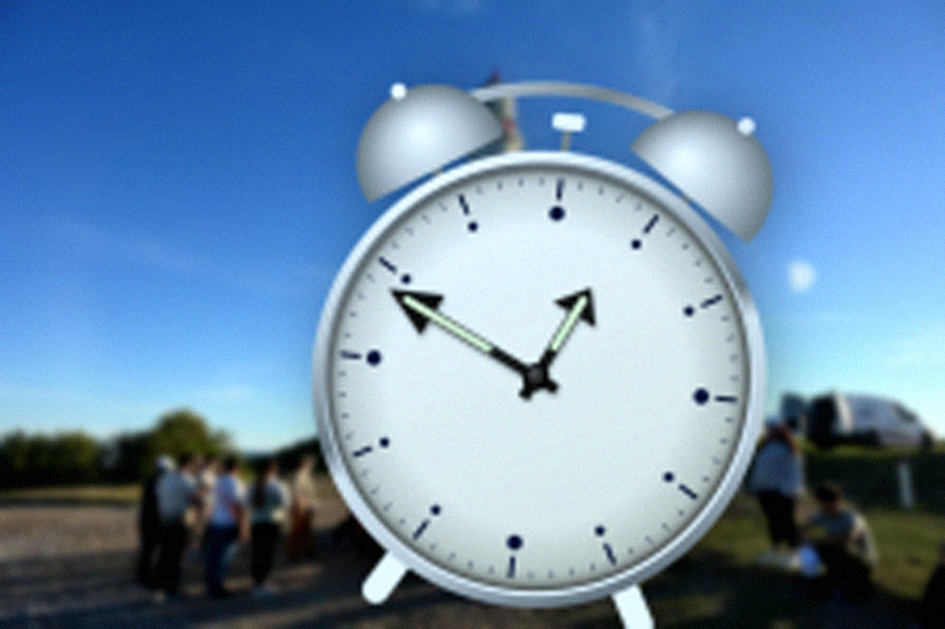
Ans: {"hour": 12, "minute": 49}
